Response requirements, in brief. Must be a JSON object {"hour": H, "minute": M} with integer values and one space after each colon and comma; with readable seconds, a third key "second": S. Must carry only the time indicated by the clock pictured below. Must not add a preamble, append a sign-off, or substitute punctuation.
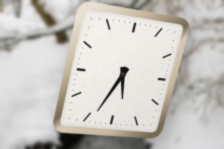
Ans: {"hour": 5, "minute": 34}
